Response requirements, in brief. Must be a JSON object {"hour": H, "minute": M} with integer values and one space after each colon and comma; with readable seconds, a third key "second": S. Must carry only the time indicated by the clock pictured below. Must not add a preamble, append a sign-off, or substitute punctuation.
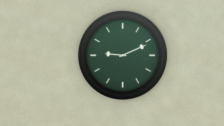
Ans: {"hour": 9, "minute": 11}
